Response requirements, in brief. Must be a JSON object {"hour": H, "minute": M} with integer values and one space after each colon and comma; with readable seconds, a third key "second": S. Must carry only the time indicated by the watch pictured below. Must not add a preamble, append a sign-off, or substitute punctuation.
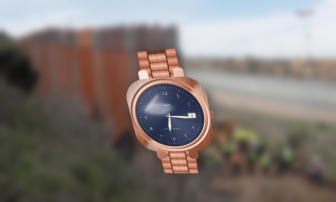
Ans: {"hour": 6, "minute": 16}
